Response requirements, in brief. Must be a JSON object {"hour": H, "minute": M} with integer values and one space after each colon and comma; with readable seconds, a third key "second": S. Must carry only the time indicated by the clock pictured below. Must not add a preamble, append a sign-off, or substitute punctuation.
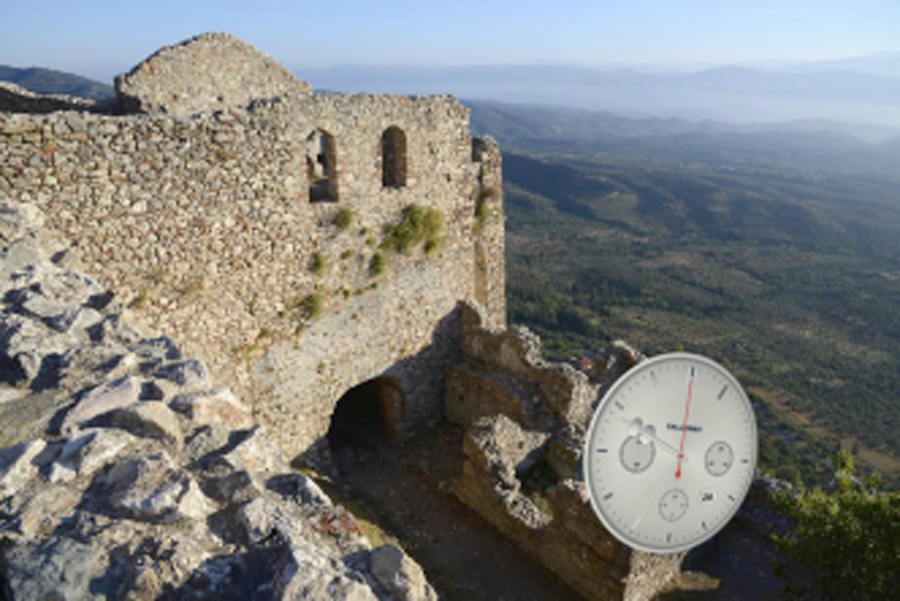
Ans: {"hour": 9, "minute": 49}
